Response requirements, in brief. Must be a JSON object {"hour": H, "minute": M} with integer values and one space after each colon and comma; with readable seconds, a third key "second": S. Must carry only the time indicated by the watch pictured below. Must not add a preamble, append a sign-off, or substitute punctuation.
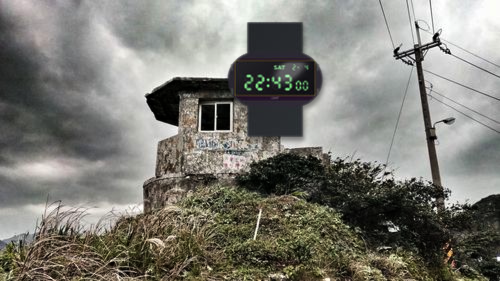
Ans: {"hour": 22, "minute": 43, "second": 0}
